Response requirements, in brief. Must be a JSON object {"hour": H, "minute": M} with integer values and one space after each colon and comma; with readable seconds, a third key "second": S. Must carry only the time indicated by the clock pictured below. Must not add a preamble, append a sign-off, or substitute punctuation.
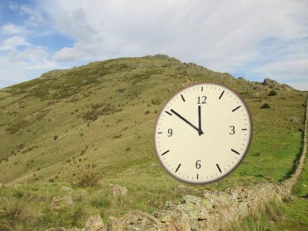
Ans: {"hour": 11, "minute": 51}
